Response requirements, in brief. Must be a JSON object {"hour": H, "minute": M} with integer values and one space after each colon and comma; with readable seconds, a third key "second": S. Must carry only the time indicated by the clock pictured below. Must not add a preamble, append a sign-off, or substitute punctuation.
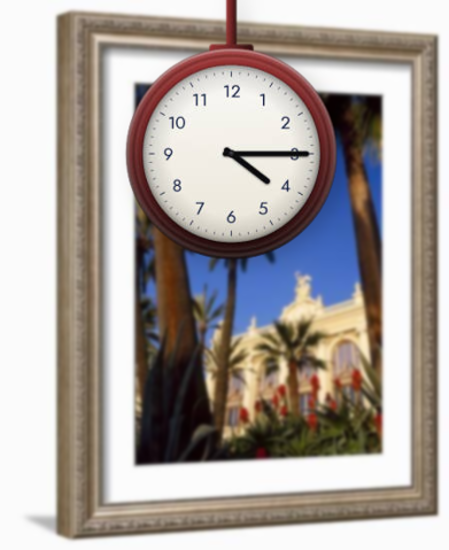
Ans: {"hour": 4, "minute": 15}
